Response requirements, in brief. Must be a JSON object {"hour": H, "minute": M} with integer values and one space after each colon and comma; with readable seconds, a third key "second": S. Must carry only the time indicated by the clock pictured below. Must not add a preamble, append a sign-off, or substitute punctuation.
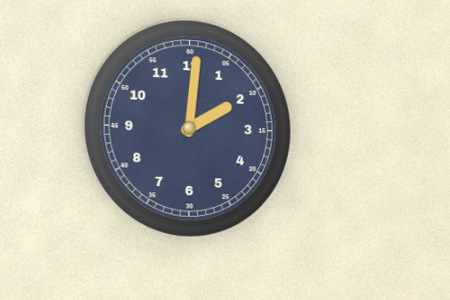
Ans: {"hour": 2, "minute": 1}
